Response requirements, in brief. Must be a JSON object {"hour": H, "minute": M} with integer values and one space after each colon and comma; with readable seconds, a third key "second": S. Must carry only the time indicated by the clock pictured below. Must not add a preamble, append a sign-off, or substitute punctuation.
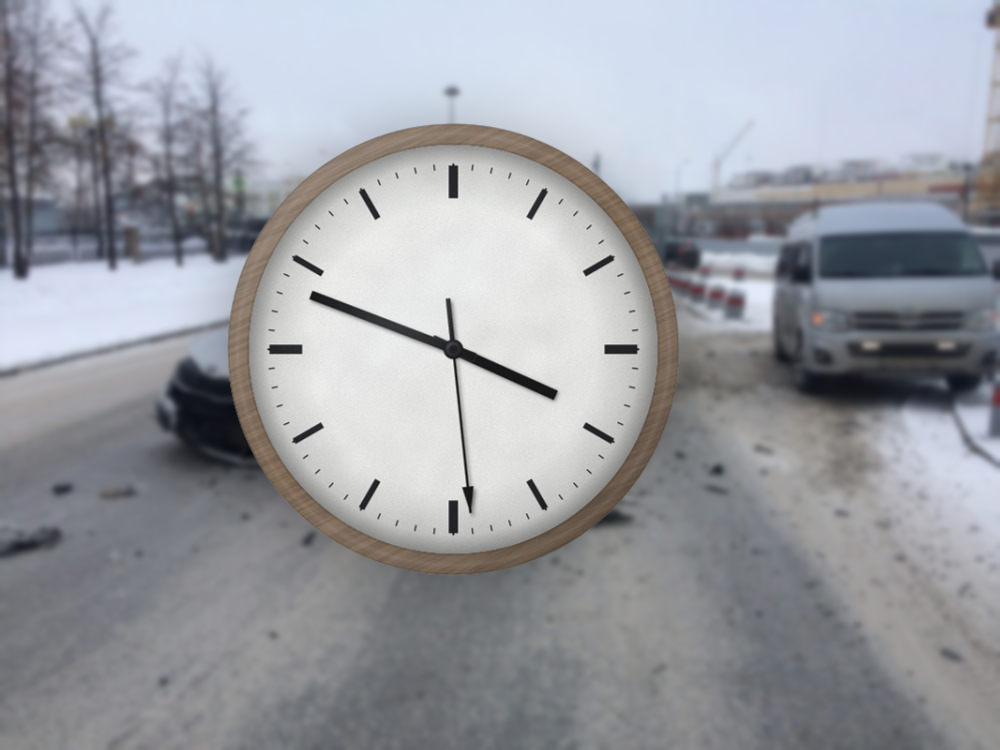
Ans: {"hour": 3, "minute": 48, "second": 29}
